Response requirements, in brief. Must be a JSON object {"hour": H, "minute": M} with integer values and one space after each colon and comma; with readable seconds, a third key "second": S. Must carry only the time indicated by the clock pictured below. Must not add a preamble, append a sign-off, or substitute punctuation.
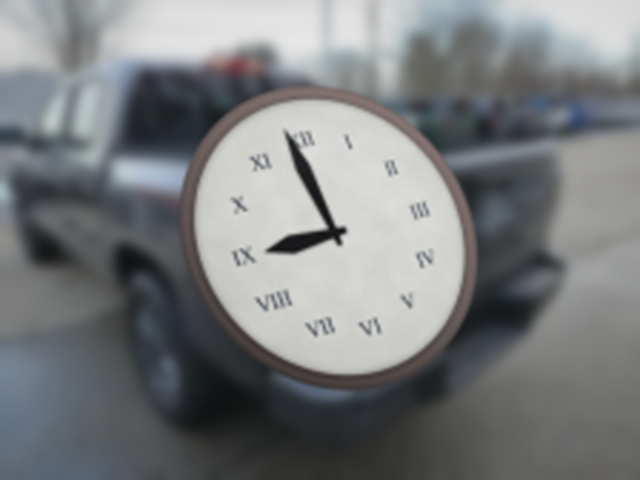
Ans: {"hour": 8, "minute": 59}
